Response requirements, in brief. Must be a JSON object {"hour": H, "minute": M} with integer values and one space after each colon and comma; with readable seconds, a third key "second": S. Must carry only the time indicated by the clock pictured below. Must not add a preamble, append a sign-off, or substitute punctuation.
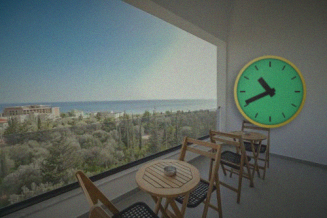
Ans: {"hour": 10, "minute": 41}
